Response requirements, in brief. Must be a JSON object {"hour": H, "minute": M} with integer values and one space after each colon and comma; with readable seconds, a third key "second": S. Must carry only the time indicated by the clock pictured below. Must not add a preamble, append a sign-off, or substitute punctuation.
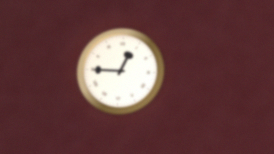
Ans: {"hour": 12, "minute": 45}
